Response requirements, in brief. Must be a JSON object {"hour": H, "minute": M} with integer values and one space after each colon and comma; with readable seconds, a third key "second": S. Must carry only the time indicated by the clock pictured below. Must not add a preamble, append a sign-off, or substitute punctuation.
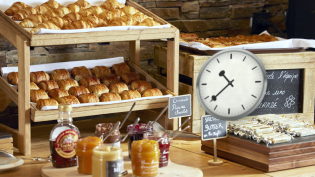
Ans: {"hour": 10, "minute": 38}
